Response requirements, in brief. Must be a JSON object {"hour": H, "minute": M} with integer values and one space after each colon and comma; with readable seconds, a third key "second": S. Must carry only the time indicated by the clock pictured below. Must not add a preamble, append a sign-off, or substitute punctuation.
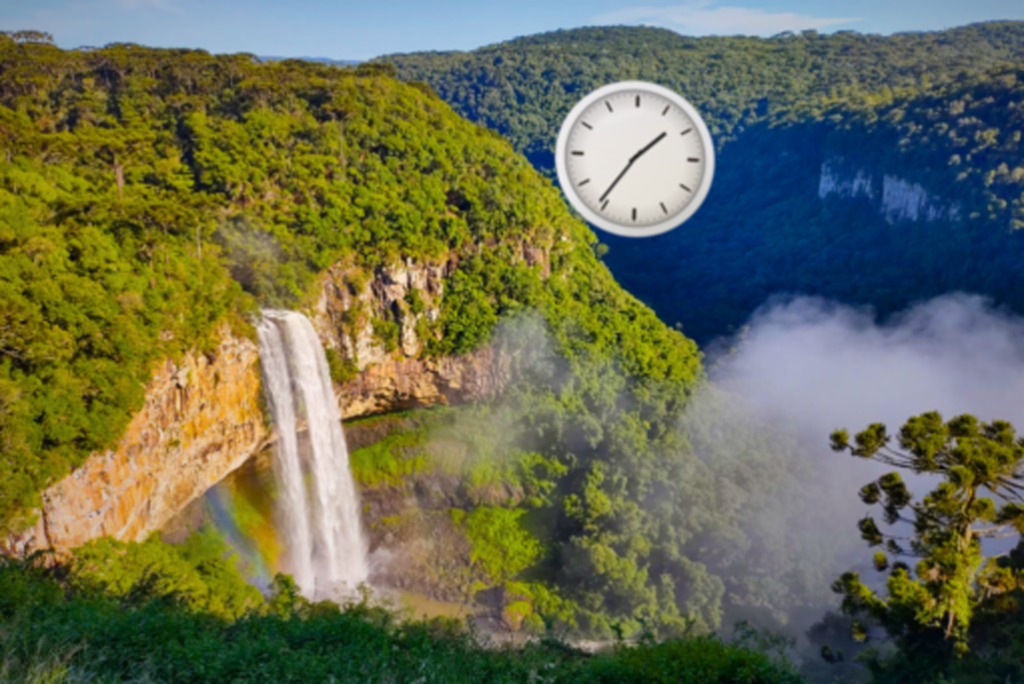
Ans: {"hour": 1, "minute": 36}
